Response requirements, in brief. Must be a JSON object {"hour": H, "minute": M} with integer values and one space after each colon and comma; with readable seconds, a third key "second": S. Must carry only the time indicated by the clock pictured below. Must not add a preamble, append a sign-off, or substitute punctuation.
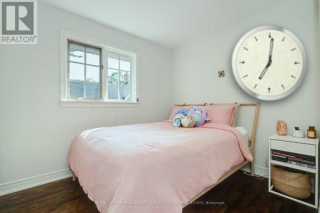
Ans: {"hour": 7, "minute": 1}
